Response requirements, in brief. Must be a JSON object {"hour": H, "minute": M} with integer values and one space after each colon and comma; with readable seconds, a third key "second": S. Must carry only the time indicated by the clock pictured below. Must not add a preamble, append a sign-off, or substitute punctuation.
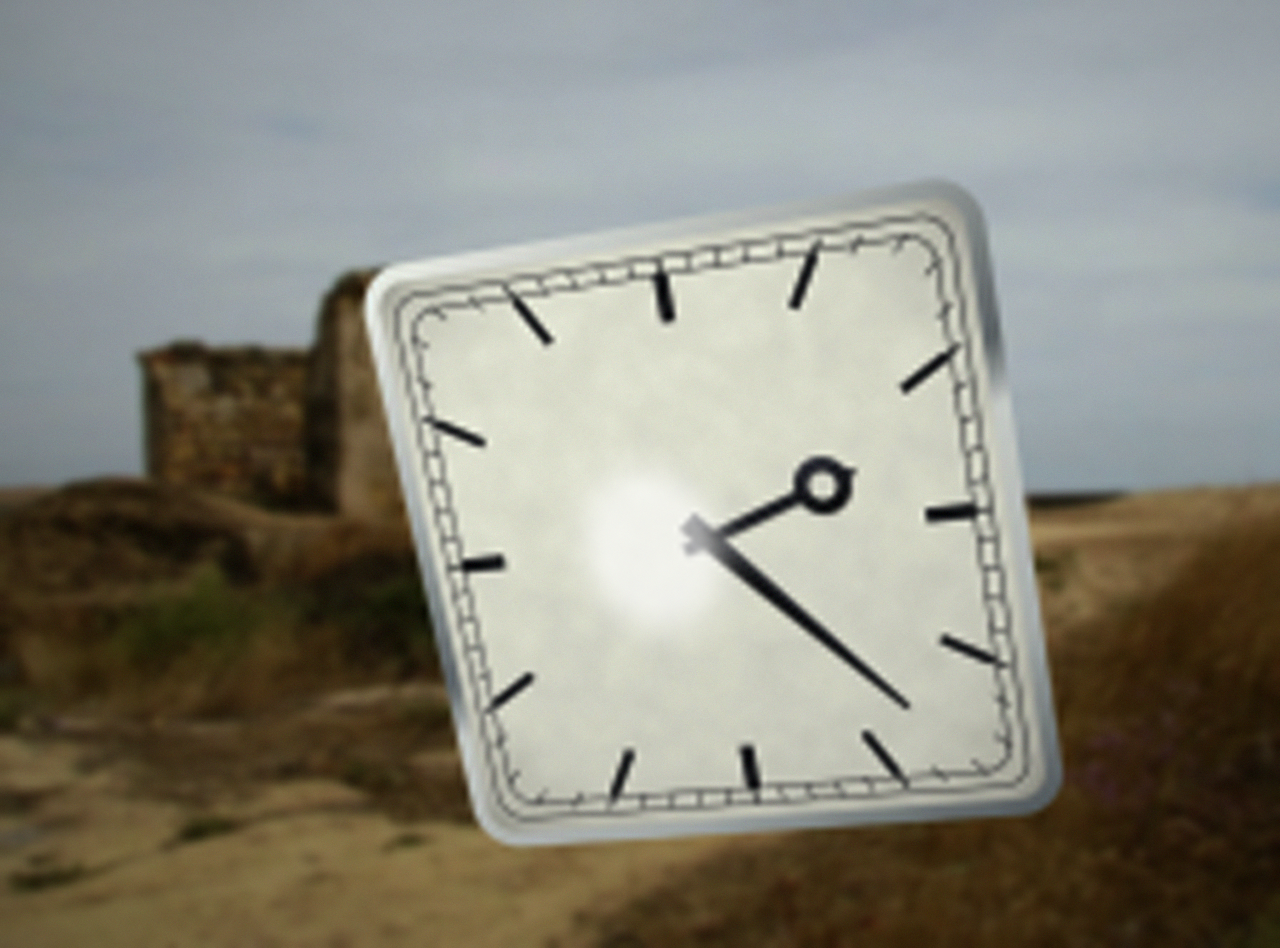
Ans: {"hour": 2, "minute": 23}
